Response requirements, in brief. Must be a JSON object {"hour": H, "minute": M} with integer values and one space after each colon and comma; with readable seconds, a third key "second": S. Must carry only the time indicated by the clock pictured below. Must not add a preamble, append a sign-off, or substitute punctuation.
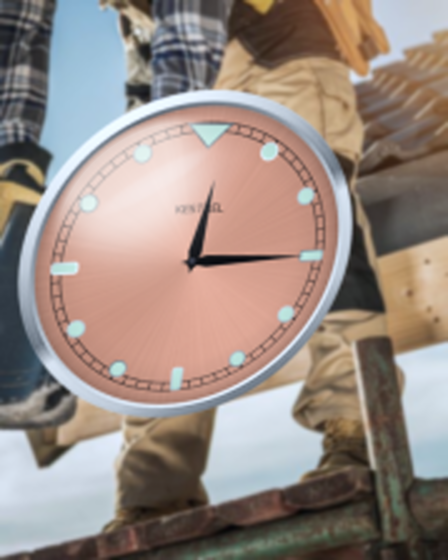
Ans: {"hour": 12, "minute": 15}
